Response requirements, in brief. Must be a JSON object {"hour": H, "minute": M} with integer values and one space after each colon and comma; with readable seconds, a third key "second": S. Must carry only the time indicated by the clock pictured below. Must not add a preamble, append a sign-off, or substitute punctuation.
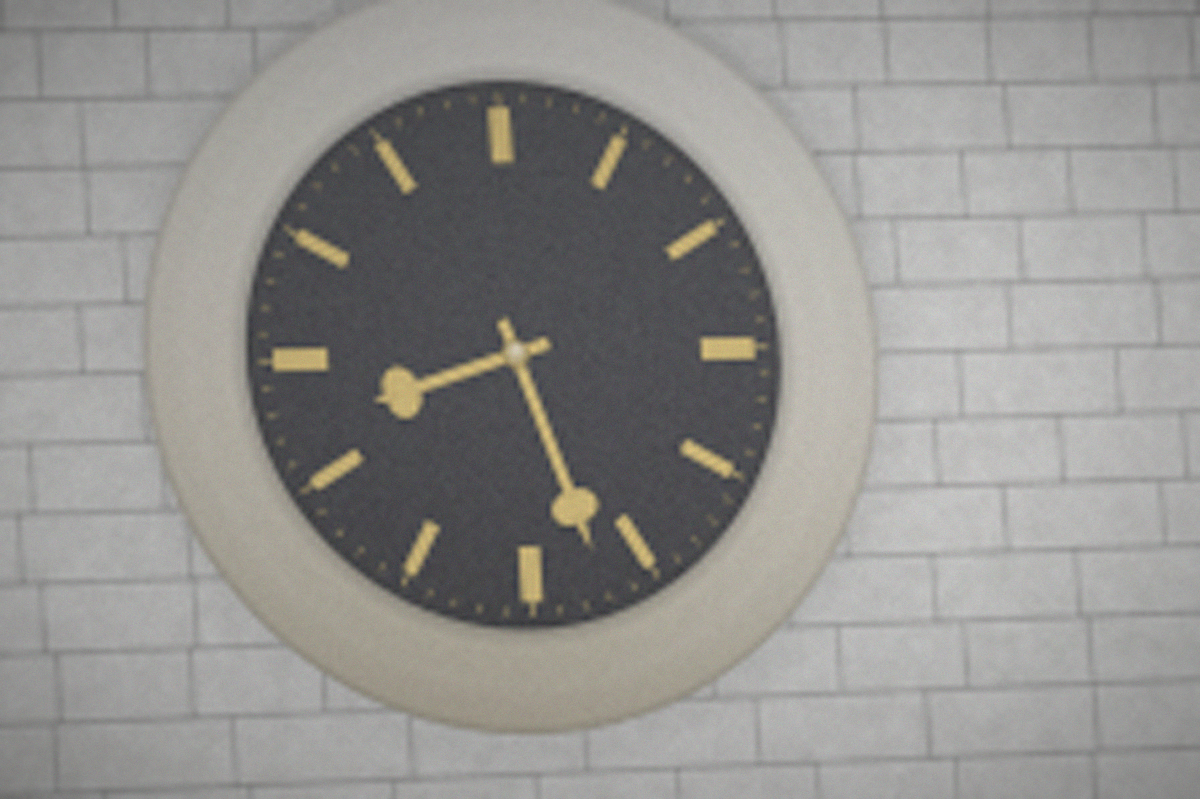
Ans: {"hour": 8, "minute": 27}
